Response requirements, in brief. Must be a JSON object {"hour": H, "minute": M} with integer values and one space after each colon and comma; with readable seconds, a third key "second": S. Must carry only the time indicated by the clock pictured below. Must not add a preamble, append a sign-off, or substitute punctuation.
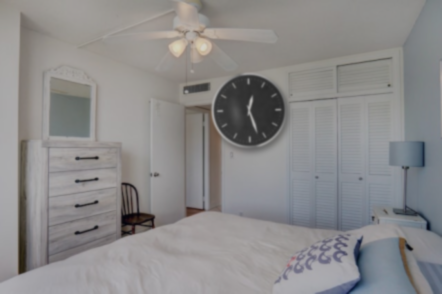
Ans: {"hour": 12, "minute": 27}
